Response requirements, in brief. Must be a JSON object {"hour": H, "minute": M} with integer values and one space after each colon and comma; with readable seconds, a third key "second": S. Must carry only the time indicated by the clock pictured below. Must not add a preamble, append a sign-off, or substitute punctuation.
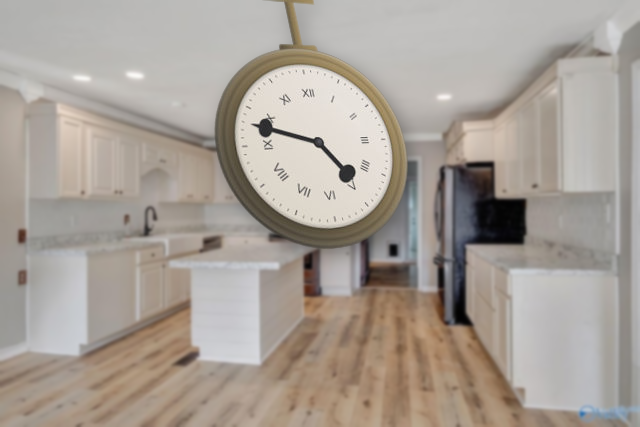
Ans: {"hour": 4, "minute": 48}
